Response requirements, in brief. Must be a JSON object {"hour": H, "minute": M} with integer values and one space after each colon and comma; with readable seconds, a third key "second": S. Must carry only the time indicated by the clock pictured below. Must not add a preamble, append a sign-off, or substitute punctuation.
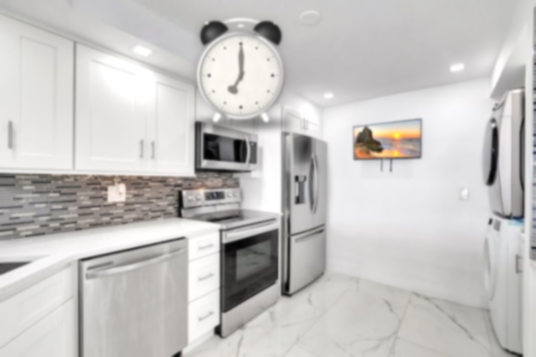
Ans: {"hour": 7, "minute": 0}
